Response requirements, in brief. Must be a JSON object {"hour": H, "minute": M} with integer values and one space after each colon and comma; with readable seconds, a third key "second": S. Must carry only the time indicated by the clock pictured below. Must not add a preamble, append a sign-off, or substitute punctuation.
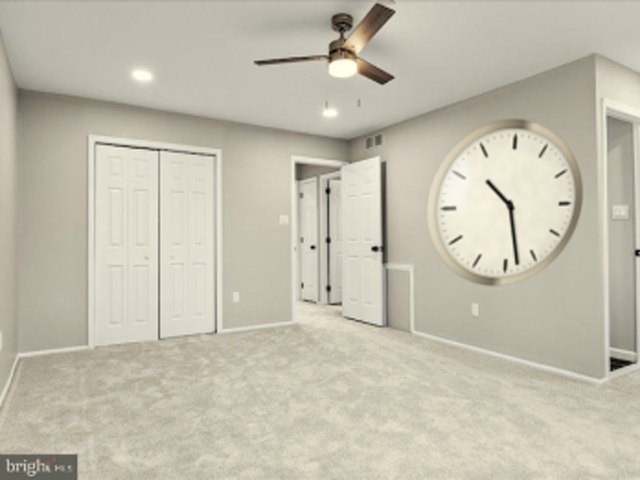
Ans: {"hour": 10, "minute": 28}
